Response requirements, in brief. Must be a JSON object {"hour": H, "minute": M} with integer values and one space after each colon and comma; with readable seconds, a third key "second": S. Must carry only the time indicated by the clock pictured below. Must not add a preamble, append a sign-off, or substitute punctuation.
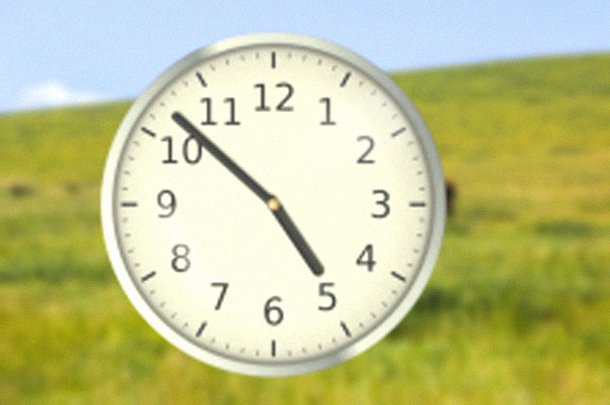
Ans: {"hour": 4, "minute": 52}
